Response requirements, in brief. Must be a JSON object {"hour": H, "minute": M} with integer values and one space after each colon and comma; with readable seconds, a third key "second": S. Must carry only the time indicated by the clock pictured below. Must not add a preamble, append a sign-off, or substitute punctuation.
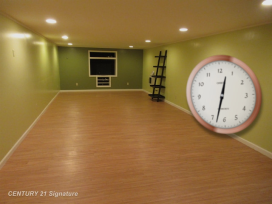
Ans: {"hour": 12, "minute": 33}
